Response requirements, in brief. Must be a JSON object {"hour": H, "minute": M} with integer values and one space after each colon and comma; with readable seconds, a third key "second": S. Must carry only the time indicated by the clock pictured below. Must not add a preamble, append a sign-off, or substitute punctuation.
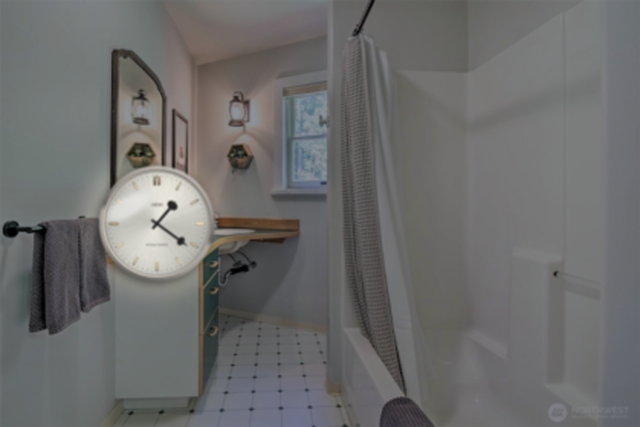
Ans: {"hour": 1, "minute": 21}
